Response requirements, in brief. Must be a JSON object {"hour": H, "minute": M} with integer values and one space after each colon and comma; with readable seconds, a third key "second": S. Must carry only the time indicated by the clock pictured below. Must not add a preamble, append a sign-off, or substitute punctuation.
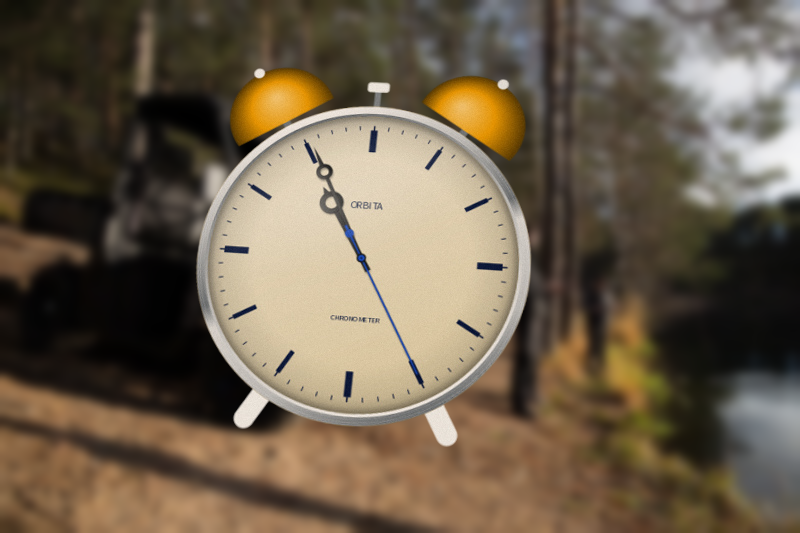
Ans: {"hour": 10, "minute": 55, "second": 25}
